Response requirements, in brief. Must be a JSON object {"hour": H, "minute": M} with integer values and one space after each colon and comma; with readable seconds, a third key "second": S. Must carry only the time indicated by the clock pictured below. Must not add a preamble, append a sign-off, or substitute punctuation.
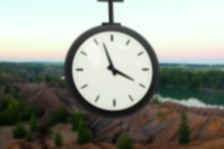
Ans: {"hour": 3, "minute": 57}
